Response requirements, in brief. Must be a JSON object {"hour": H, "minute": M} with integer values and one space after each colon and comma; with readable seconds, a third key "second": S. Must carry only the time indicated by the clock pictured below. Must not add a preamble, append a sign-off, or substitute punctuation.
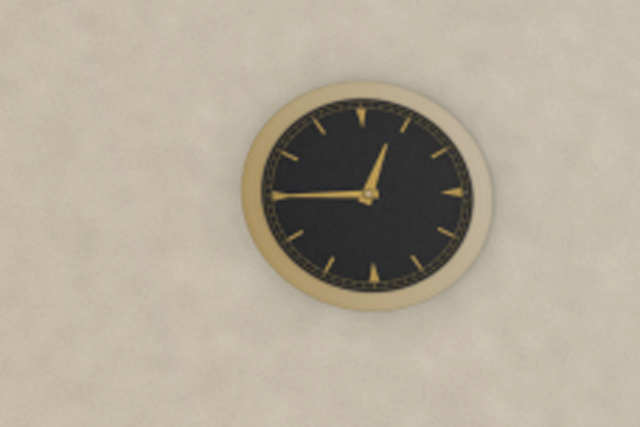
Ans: {"hour": 12, "minute": 45}
